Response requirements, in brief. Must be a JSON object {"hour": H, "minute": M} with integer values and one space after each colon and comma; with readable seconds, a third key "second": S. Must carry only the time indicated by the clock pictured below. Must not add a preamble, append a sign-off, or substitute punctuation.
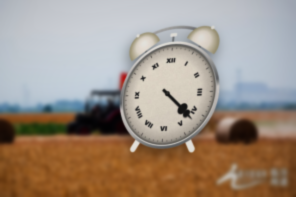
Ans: {"hour": 4, "minute": 22}
